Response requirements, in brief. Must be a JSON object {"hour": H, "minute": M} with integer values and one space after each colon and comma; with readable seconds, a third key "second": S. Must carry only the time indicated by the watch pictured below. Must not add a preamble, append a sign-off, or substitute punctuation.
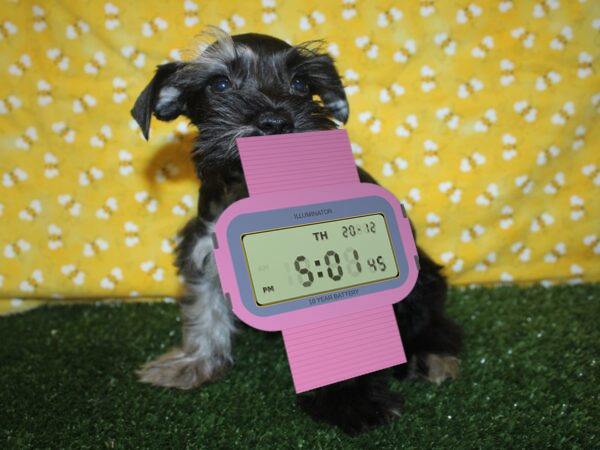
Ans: {"hour": 5, "minute": 1, "second": 45}
